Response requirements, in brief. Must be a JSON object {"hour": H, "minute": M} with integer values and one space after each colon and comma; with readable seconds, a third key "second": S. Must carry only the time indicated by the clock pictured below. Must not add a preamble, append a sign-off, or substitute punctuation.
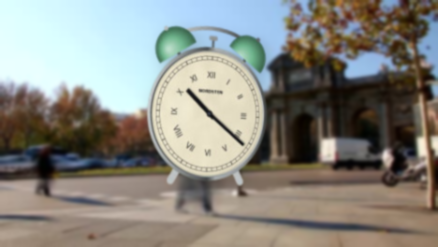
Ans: {"hour": 10, "minute": 21}
